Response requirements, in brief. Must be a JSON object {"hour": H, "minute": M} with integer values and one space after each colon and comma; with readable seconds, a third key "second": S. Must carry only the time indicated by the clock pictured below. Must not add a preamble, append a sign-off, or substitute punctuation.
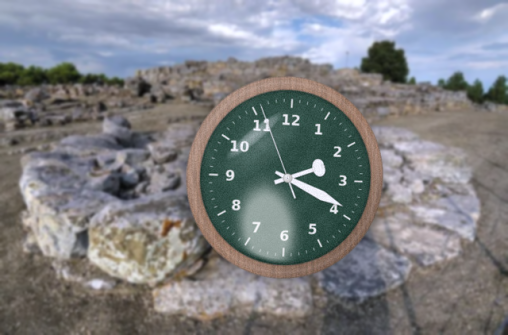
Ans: {"hour": 2, "minute": 18, "second": 56}
